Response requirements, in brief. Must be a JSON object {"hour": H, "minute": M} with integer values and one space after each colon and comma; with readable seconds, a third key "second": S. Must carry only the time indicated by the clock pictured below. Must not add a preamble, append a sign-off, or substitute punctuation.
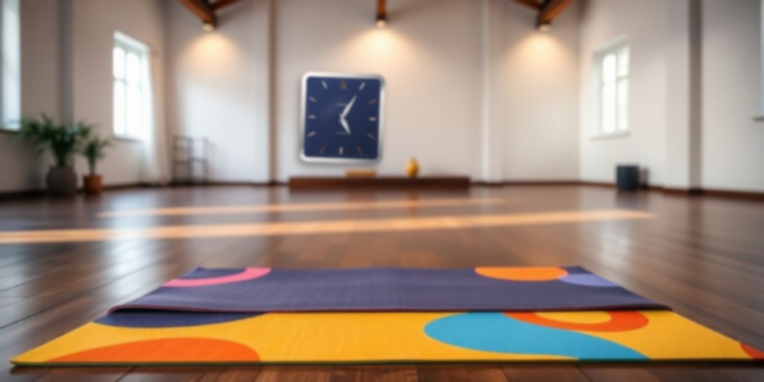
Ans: {"hour": 5, "minute": 5}
